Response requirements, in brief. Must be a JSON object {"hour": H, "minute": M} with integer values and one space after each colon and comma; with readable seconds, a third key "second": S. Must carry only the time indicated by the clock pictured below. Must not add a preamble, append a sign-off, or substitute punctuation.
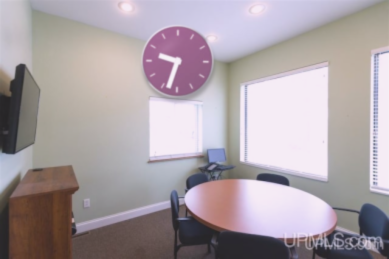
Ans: {"hour": 9, "minute": 33}
